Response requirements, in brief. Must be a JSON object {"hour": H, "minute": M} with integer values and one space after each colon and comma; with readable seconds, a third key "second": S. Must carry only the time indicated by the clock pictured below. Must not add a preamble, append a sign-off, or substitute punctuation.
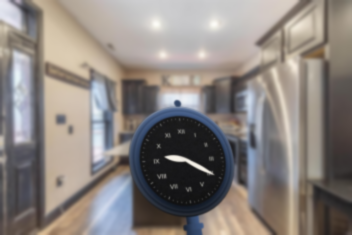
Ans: {"hour": 9, "minute": 20}
